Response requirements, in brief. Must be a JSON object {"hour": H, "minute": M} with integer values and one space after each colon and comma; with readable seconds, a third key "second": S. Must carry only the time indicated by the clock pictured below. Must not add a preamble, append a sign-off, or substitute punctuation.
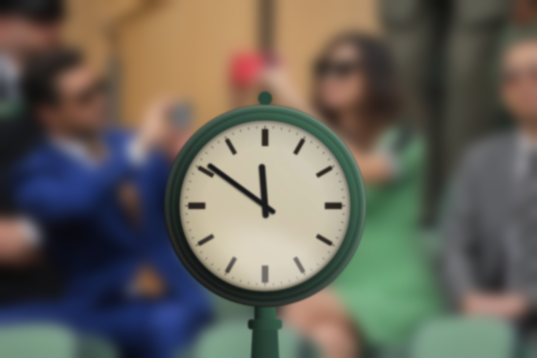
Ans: {"hour": 11, "minute": 51}
